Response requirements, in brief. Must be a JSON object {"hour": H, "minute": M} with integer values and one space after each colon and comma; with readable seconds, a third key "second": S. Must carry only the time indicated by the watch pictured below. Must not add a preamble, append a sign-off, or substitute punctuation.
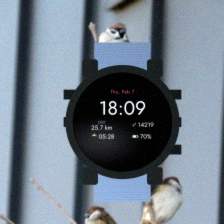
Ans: {"hour": 18, "minute": 9}
